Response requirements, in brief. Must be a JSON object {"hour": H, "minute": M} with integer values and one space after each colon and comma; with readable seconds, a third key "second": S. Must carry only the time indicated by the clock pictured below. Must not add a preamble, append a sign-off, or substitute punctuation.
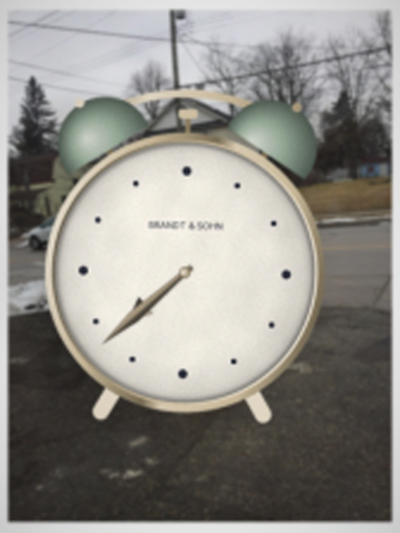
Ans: {"hour": 7, "minute": 38}
